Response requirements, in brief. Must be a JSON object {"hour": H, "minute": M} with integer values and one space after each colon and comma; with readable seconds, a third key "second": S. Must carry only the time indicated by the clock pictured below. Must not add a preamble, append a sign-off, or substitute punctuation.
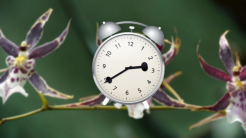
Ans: {"hour": 2, "minute": 39}
